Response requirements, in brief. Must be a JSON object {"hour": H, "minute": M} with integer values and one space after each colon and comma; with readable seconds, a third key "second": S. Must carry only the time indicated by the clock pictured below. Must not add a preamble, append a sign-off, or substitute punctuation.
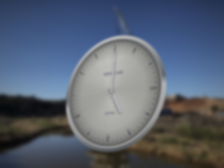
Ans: {"hour": 5, "minute": 0}
